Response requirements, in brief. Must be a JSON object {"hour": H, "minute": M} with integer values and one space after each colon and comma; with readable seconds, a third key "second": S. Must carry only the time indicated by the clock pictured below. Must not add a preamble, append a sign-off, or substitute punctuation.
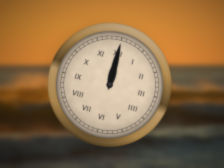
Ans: {"hour": 12, "minute": 0}
